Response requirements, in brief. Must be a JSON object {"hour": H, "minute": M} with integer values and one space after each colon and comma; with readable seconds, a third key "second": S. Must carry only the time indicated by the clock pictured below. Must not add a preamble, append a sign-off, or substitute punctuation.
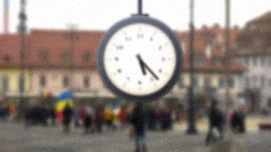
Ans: {"hour": 5, "minute": 23}
